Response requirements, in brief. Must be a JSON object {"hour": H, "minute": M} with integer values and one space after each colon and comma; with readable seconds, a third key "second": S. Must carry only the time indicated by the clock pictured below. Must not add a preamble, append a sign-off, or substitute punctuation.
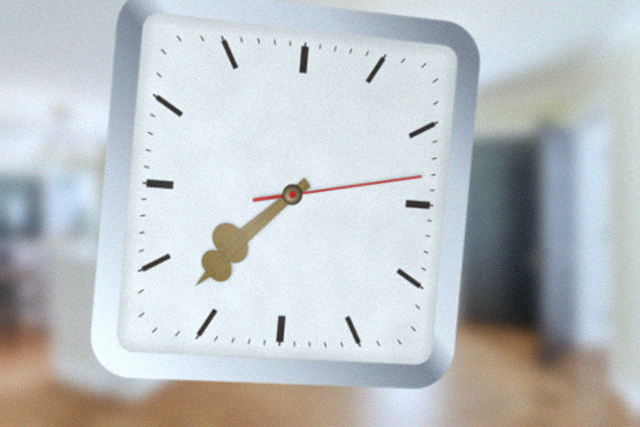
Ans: {"hour": 7, "minute": 37, "second": 13}
